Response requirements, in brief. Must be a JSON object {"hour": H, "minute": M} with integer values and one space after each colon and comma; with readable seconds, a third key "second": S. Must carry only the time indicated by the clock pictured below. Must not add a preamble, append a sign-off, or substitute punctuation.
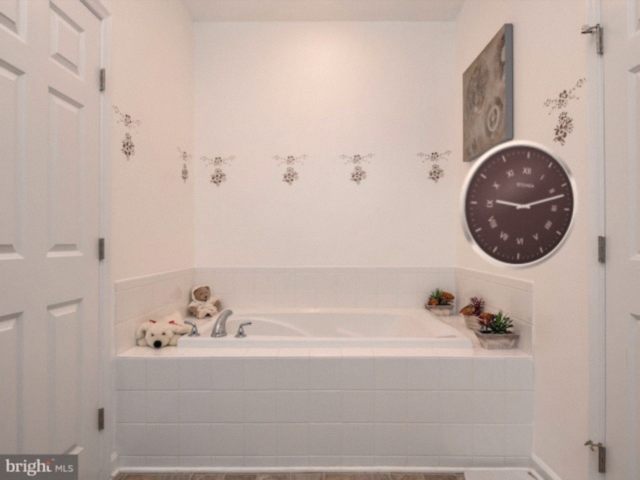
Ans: {"hour": 9, "minute": 12}
